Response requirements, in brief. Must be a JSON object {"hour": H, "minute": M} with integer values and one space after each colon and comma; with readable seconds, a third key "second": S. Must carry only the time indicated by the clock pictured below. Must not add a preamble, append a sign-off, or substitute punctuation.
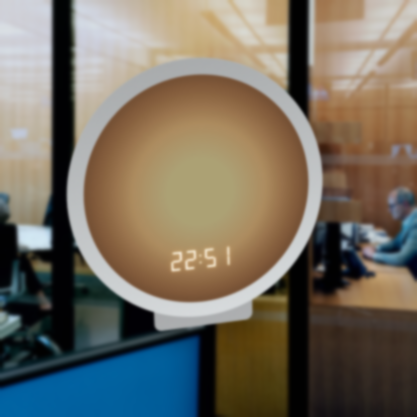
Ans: {"hour": 22, "minute": 51}
